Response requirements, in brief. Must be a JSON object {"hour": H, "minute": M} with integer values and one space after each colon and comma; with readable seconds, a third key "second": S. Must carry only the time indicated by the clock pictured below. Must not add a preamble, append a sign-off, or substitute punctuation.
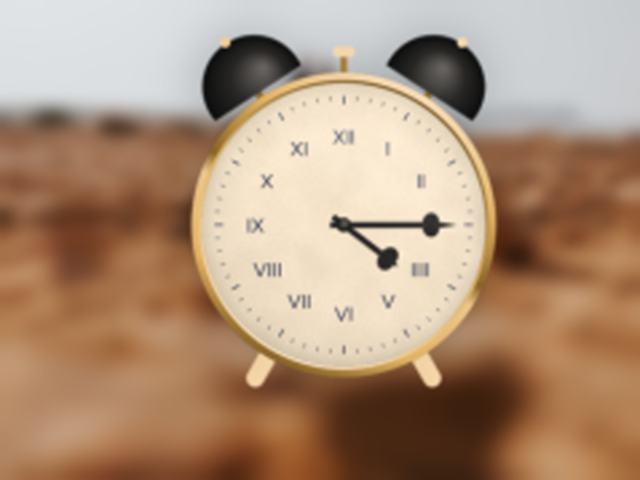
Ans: {"hour": 4, "minute": 15}
